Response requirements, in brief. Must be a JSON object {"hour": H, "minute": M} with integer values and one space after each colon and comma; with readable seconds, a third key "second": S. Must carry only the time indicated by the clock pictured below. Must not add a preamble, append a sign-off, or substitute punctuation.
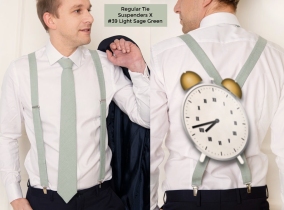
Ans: {"hour": 7, "minute": 42}
